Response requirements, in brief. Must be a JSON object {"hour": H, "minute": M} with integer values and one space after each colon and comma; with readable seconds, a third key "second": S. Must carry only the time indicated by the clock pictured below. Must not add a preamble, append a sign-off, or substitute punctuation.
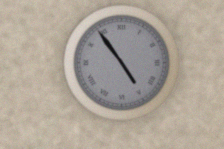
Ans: {"hour": 4, "minute": 54}
